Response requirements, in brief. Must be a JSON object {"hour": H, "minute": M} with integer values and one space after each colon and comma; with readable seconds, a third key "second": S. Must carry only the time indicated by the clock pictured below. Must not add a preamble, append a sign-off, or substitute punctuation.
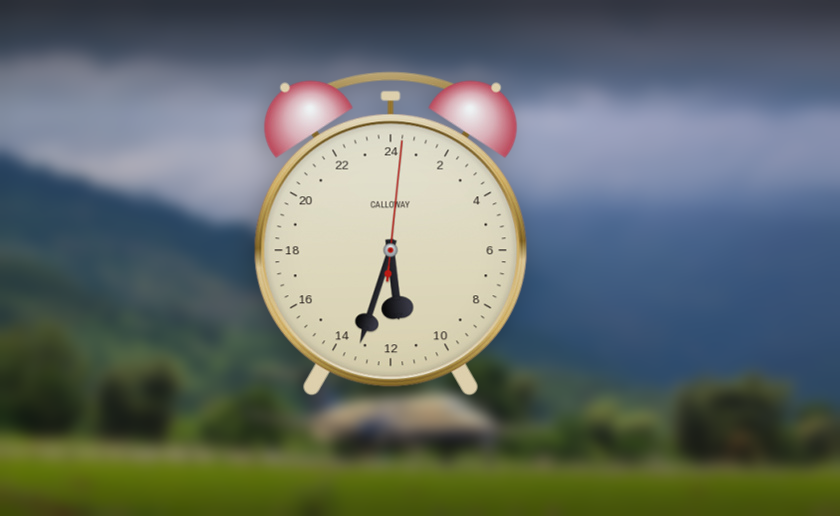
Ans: {"hour": 11, "minute": 33, "second": 1}
